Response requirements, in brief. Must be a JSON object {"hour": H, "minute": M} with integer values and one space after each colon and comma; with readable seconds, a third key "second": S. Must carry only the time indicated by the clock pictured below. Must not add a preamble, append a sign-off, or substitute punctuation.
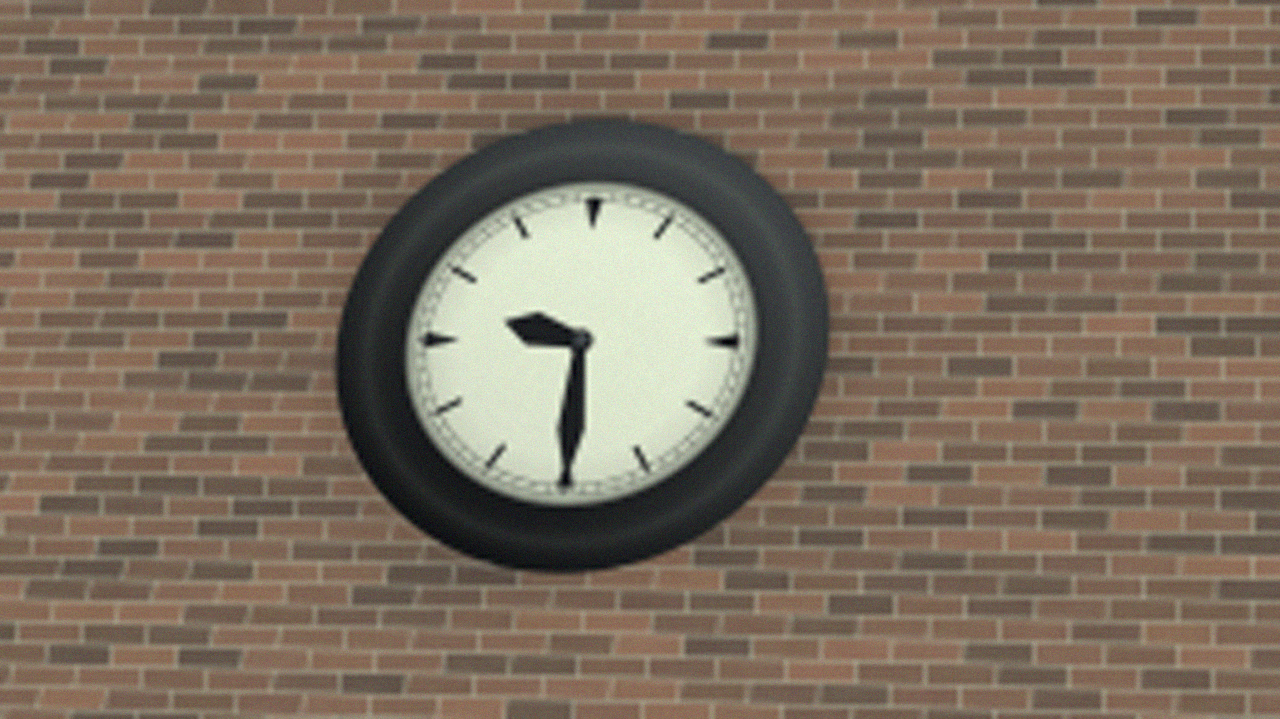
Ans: {"hour": 9, "minute": 30}
